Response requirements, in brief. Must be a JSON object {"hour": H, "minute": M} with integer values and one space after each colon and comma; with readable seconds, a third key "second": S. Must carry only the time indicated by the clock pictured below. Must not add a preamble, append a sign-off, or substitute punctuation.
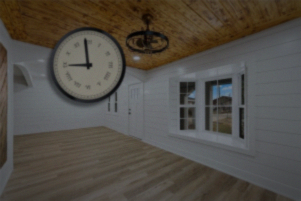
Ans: {"hour": 8, "minute": 59}
